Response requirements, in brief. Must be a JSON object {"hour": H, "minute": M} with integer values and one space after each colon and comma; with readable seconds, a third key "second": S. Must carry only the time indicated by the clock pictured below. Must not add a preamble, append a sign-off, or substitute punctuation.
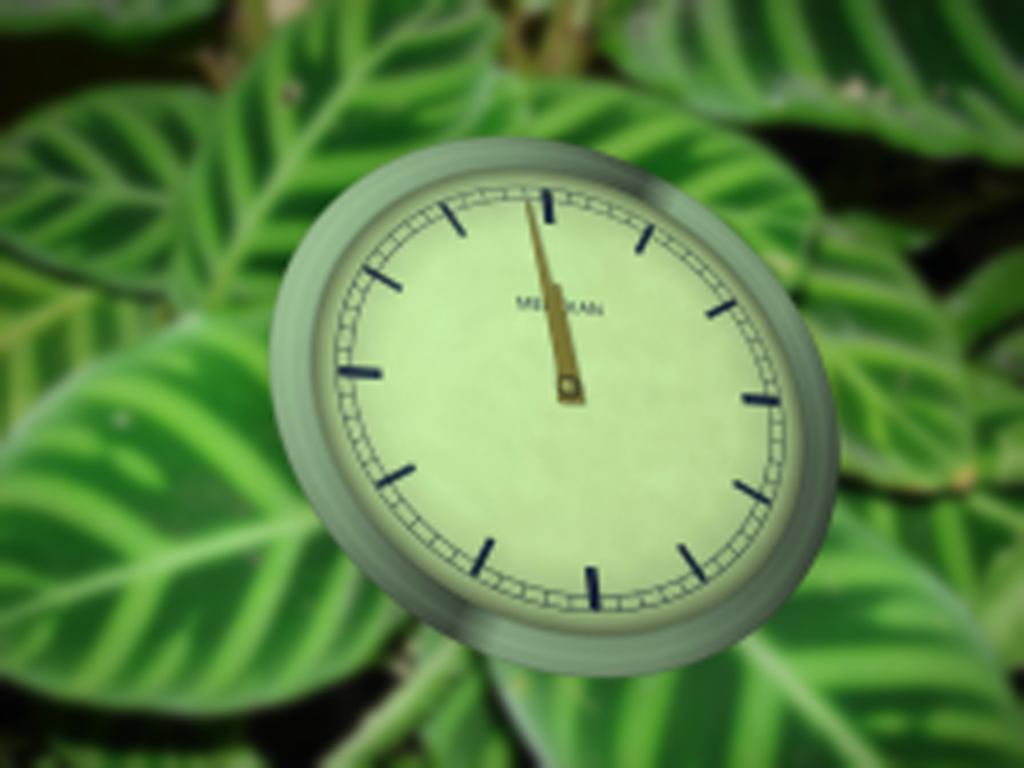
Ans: {"hour": 11, "minute": 59}
